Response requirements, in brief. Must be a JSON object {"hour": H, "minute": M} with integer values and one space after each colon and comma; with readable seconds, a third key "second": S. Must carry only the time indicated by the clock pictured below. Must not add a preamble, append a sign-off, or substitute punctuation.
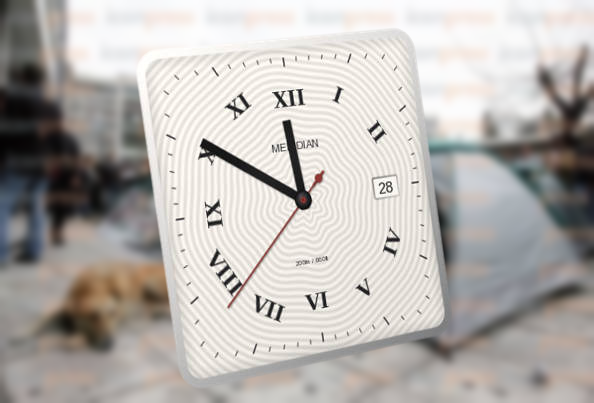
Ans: {"hour": 11, "minute": 50, "second": 38}
